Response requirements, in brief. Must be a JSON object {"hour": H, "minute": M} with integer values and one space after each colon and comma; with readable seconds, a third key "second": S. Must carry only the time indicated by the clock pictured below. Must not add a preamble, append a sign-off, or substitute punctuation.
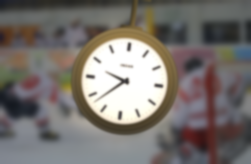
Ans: {"hour": 9, "minute": 38}
